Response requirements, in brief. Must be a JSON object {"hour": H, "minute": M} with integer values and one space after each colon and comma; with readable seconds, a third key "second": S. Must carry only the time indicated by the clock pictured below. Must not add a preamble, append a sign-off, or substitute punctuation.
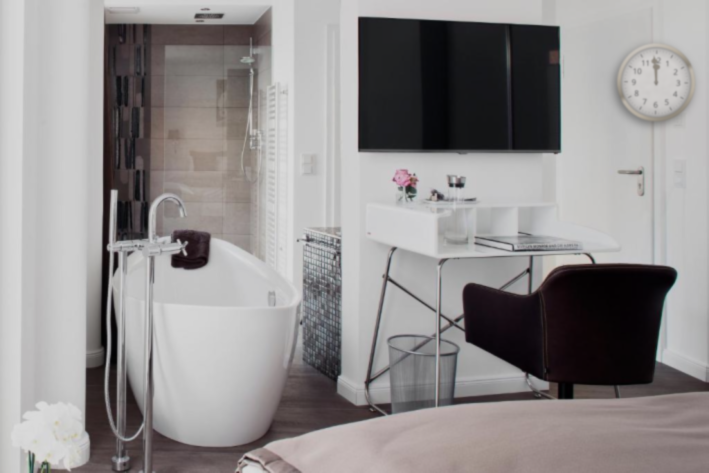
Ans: {"hour": 11, "minute": 59}
